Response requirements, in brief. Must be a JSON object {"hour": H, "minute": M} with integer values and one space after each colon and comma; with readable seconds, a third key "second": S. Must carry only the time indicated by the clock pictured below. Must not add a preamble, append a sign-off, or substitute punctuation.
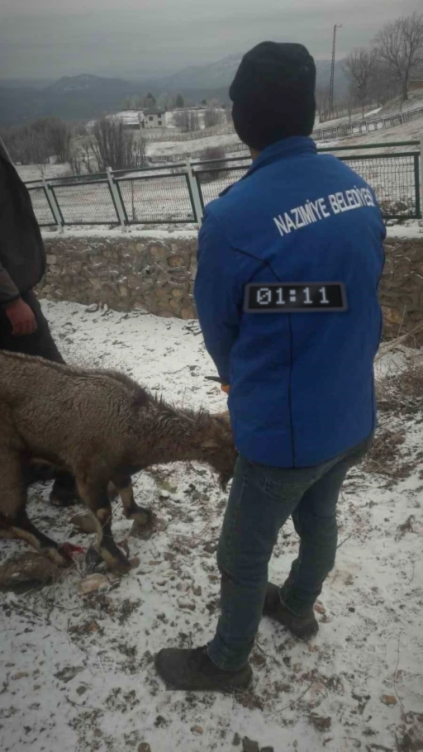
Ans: {"hour": 1, "minute": 11}
